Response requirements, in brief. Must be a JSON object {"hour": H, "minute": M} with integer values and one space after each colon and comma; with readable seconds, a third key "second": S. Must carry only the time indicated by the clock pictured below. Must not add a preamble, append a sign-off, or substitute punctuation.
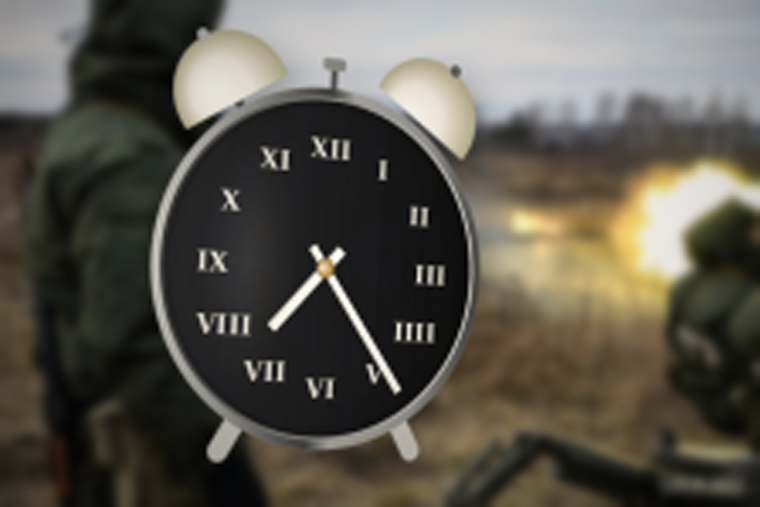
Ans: {"hour": 7, "minute": 24}
